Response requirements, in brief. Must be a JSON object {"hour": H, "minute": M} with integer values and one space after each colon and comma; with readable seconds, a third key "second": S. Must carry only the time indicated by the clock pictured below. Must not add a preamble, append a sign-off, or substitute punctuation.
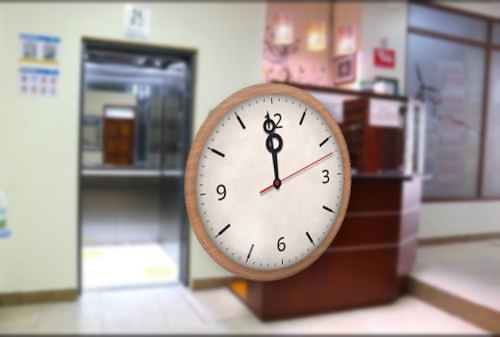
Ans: {"hour": 11, "minute": 59, "second": 12}
